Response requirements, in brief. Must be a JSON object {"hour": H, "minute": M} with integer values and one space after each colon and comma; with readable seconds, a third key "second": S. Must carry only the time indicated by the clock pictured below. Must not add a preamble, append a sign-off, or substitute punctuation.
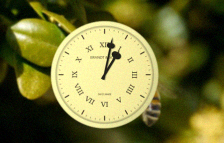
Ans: {"hour": 1, "minute": 2}
